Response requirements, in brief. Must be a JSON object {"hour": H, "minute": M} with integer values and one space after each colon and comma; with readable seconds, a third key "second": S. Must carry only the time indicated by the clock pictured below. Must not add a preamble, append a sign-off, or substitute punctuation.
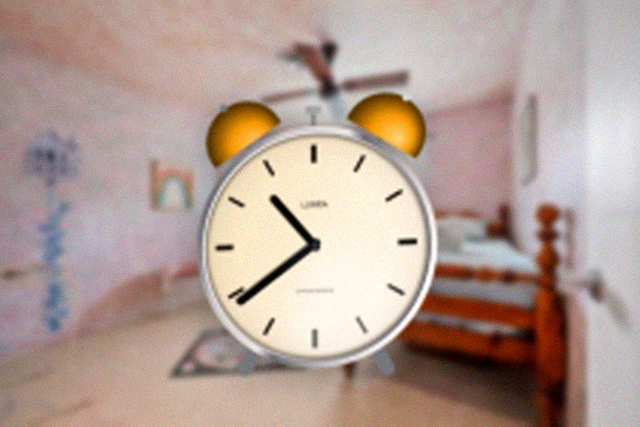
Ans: {"hour": 10, "minute": 39}
